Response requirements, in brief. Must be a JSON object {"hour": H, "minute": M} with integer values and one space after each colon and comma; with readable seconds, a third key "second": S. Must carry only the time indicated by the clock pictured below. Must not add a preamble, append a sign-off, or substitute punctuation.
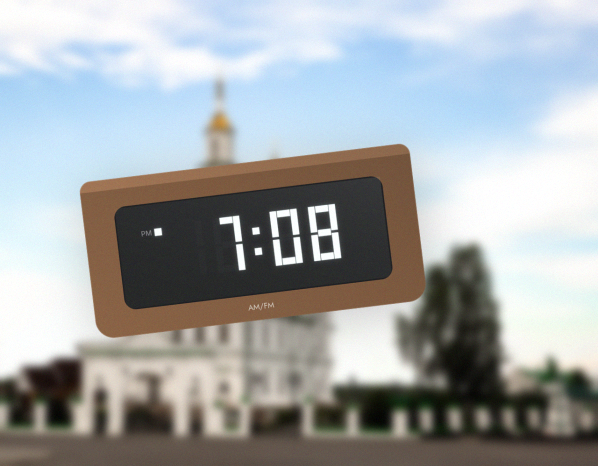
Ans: {"hour": 7, "minute": 8}
